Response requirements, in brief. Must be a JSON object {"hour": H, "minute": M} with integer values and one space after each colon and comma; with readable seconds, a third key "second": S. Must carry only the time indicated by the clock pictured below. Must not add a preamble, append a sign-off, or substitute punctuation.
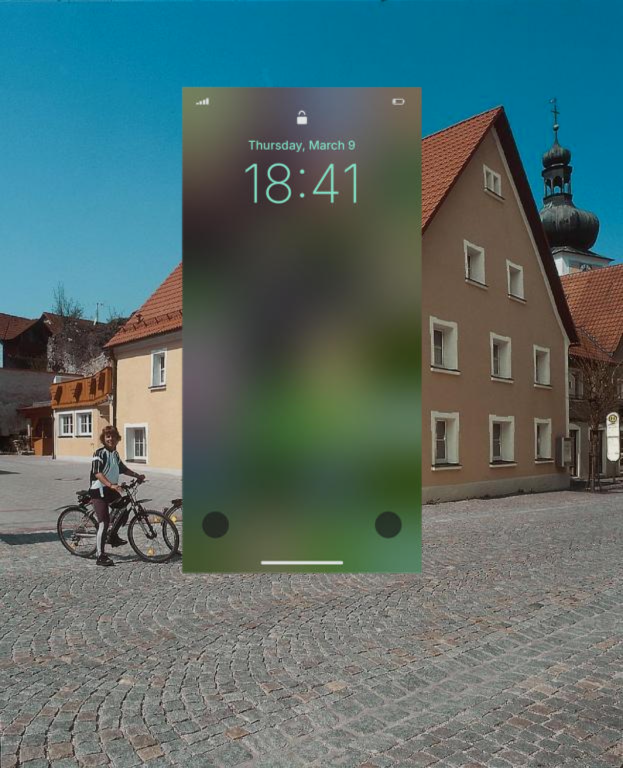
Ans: {"hour": 18, "minute": 41}
